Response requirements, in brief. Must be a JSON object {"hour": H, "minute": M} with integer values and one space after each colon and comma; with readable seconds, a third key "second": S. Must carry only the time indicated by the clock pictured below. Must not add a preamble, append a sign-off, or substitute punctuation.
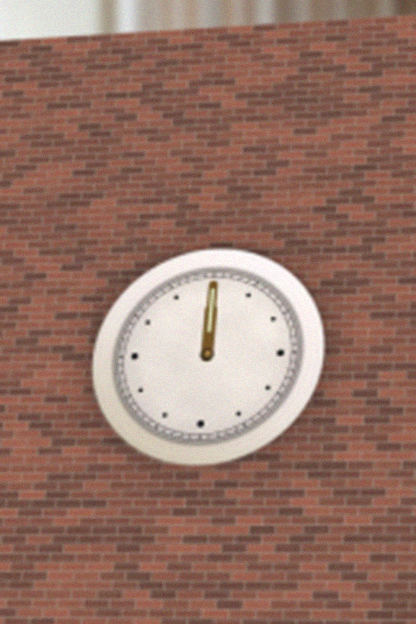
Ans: {"hour": 12, "minute": 0}
